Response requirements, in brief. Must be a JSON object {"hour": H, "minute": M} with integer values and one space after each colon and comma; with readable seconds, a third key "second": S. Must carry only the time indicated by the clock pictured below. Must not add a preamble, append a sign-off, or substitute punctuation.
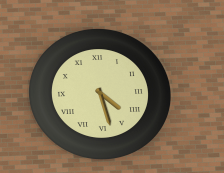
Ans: {"hour": 4, "minute": 28}
